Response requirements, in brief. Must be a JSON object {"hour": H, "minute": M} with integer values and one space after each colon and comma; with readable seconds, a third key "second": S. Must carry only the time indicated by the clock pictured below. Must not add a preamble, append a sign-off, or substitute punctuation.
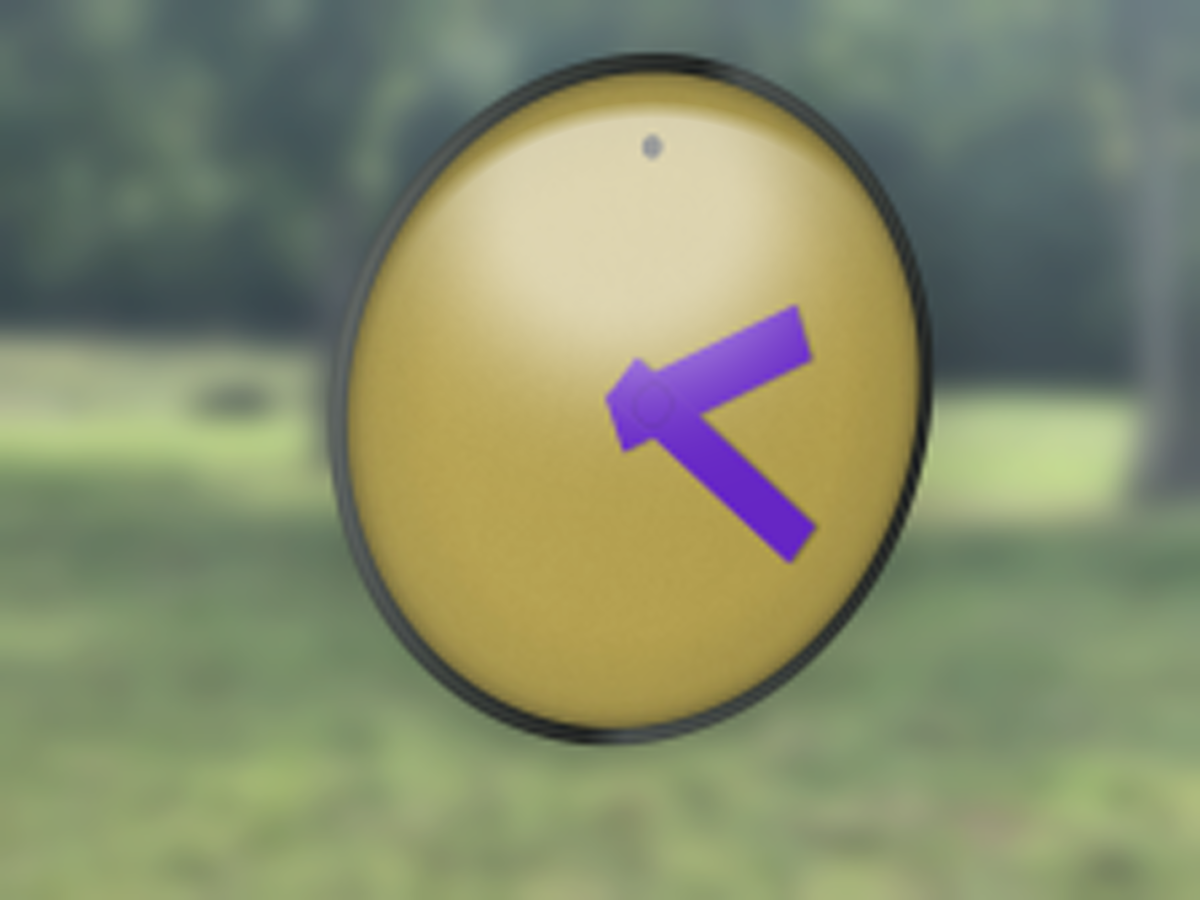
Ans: {"hour": 2, "minute": 22}
